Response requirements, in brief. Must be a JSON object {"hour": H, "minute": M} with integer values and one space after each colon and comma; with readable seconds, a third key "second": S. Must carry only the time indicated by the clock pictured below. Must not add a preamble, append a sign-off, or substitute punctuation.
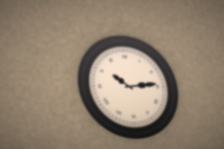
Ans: {"hour": 10, "minute": 14}
